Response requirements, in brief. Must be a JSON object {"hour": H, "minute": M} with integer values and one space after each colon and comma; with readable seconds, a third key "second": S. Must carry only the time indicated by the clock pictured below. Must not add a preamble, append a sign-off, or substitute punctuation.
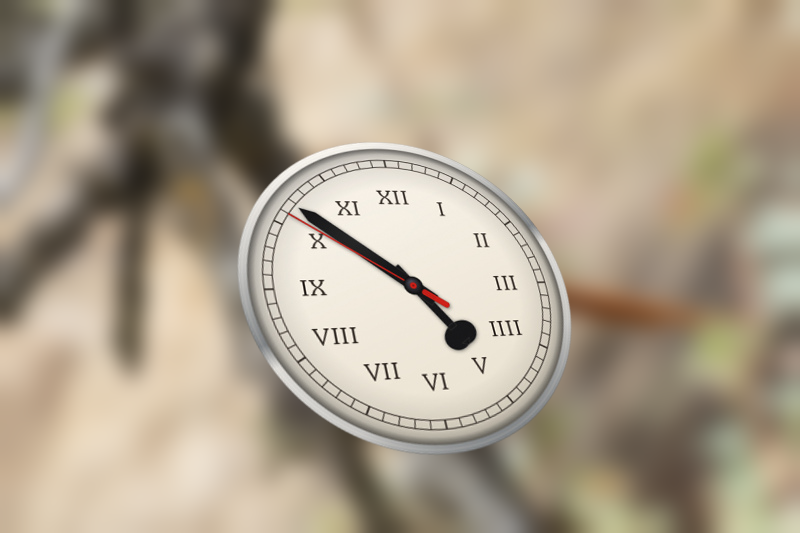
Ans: {"hour": 4, "minute": 51, "second": 51}
